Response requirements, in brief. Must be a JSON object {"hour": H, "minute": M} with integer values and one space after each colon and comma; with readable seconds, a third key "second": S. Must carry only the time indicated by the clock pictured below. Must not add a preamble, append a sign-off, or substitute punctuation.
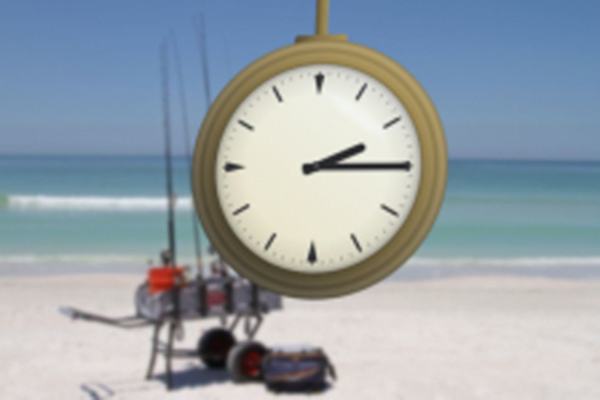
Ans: {"hour": 2, "minute": 15}
